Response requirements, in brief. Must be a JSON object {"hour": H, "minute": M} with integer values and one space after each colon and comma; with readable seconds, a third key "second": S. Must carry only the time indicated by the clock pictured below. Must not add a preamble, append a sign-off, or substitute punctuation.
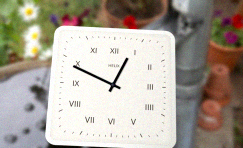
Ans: {"hour": 12, "minute": 49}
